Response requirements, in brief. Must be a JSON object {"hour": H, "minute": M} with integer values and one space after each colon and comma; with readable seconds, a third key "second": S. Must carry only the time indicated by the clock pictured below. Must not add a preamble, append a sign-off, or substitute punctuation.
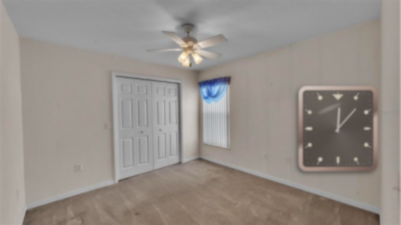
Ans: {"hour": 12, "minute": 7}
